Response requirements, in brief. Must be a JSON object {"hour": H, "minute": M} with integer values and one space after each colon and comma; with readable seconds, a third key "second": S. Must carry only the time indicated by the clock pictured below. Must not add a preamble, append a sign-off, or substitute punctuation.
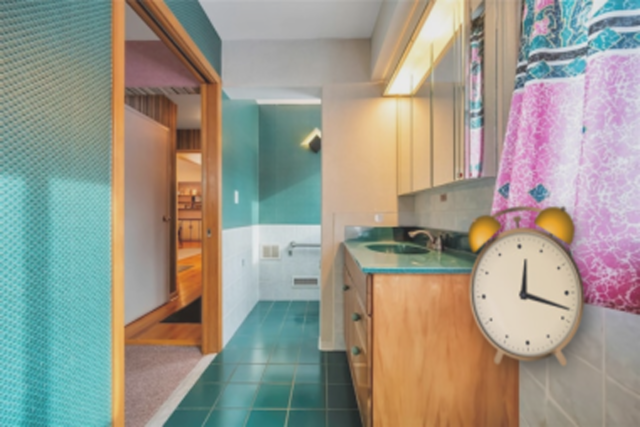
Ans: {"hour": 12, "minute": 18}
